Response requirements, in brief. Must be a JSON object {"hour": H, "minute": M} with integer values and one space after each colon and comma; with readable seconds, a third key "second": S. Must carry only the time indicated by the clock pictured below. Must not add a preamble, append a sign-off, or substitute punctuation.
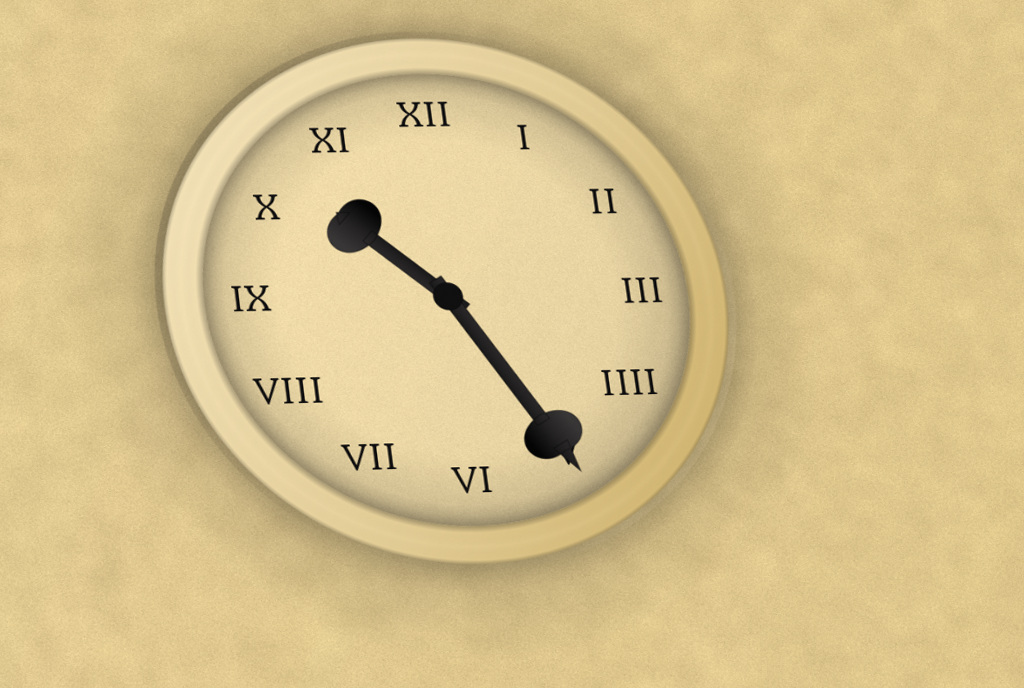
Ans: {"hour": 10, "minute": 25}
